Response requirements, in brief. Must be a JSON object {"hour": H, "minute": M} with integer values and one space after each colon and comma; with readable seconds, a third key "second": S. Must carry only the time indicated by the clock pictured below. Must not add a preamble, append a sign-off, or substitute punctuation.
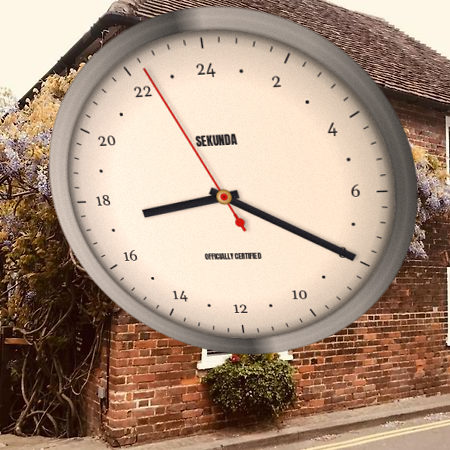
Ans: {"hour": 17, "minute": 19, "second": 56}
